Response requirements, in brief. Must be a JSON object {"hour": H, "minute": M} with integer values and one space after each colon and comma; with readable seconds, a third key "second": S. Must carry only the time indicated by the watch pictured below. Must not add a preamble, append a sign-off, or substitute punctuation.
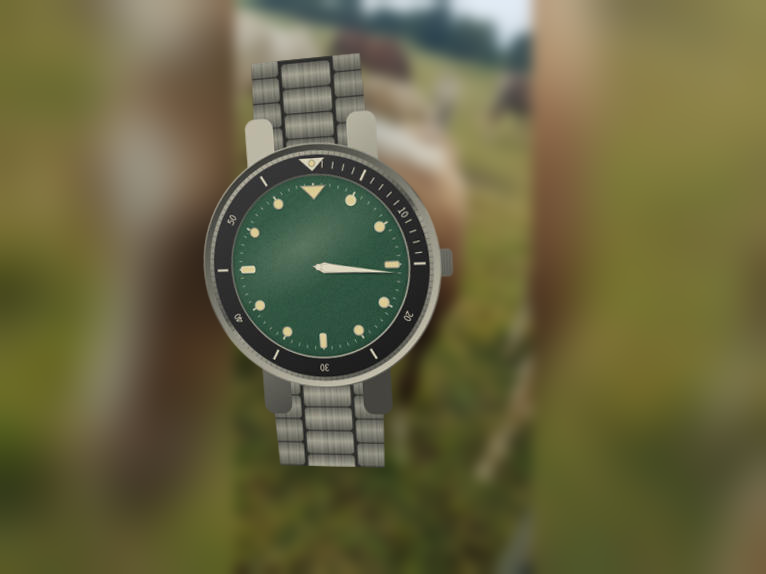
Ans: {"hour": 3, "minute": 16}
